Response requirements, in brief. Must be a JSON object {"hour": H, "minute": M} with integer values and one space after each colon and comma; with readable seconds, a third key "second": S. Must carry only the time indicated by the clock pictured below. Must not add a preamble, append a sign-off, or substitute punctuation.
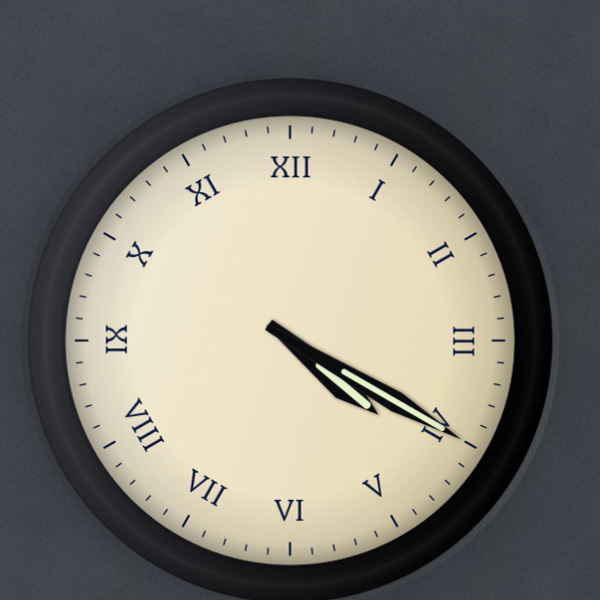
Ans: {"hour": 4, "minute": 20}
